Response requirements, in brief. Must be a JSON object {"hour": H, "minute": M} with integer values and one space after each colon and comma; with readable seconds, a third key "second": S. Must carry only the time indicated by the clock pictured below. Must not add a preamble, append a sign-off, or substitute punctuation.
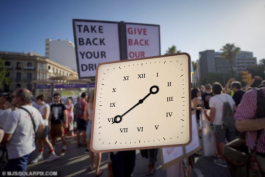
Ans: {"hour": 1, "minute": 39}
